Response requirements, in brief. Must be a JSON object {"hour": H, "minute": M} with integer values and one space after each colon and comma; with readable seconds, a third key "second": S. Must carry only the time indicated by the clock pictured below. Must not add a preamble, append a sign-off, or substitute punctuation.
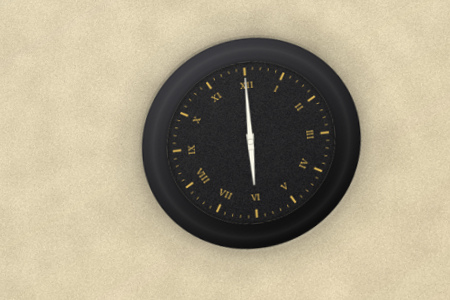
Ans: {"hour": 6, "minute": 0}
